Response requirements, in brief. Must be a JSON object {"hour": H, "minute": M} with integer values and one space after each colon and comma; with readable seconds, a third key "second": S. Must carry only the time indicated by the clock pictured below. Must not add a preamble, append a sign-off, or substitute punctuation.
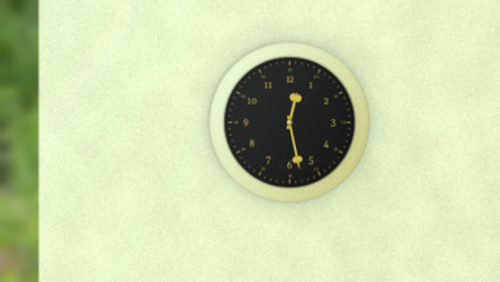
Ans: {"hour": 12, "minute": 28}
